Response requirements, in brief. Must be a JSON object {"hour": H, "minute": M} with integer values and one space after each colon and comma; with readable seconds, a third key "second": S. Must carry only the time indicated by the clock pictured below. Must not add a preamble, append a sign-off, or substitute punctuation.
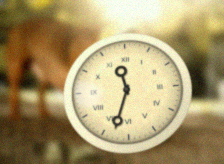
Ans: {"hour": 11, "minute": 33}
